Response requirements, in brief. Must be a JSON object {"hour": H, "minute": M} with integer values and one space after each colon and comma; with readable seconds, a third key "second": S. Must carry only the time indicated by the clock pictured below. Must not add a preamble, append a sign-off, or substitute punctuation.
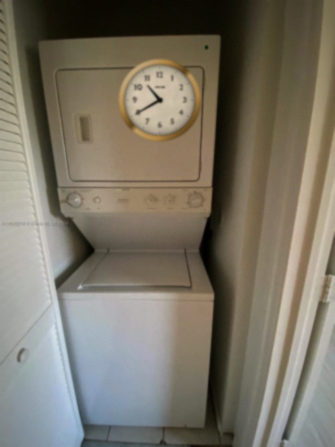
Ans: {"hour": 10, "minute": 40}
